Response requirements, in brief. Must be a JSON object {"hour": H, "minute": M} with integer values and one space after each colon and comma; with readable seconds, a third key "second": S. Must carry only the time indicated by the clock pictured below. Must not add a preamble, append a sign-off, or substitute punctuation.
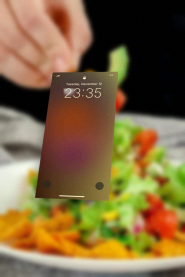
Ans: {"hour": 23, "minute": 35}
